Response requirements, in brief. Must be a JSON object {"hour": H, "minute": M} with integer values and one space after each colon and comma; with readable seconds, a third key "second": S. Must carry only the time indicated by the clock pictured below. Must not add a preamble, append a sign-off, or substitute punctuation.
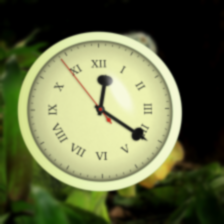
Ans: {"hour": 12, "minute": 20, "second": 54}
